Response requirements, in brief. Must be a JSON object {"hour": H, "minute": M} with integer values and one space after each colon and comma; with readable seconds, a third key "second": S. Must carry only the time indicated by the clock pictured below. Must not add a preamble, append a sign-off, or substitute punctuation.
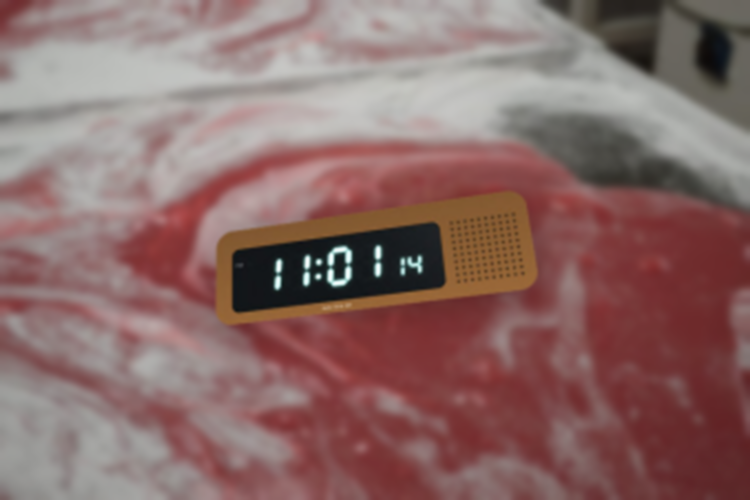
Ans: {"hour": 11, "minute": 1, "second": 14}
